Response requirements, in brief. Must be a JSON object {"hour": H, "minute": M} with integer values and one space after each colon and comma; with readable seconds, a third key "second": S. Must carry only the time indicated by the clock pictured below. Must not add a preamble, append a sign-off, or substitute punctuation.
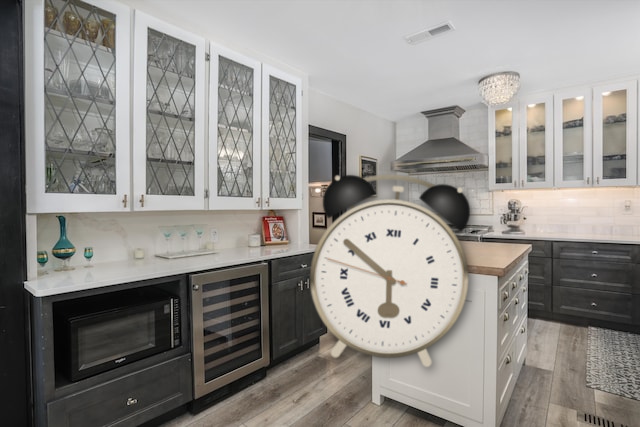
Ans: {"hour": 5, "minute": 50, "second": 47}
